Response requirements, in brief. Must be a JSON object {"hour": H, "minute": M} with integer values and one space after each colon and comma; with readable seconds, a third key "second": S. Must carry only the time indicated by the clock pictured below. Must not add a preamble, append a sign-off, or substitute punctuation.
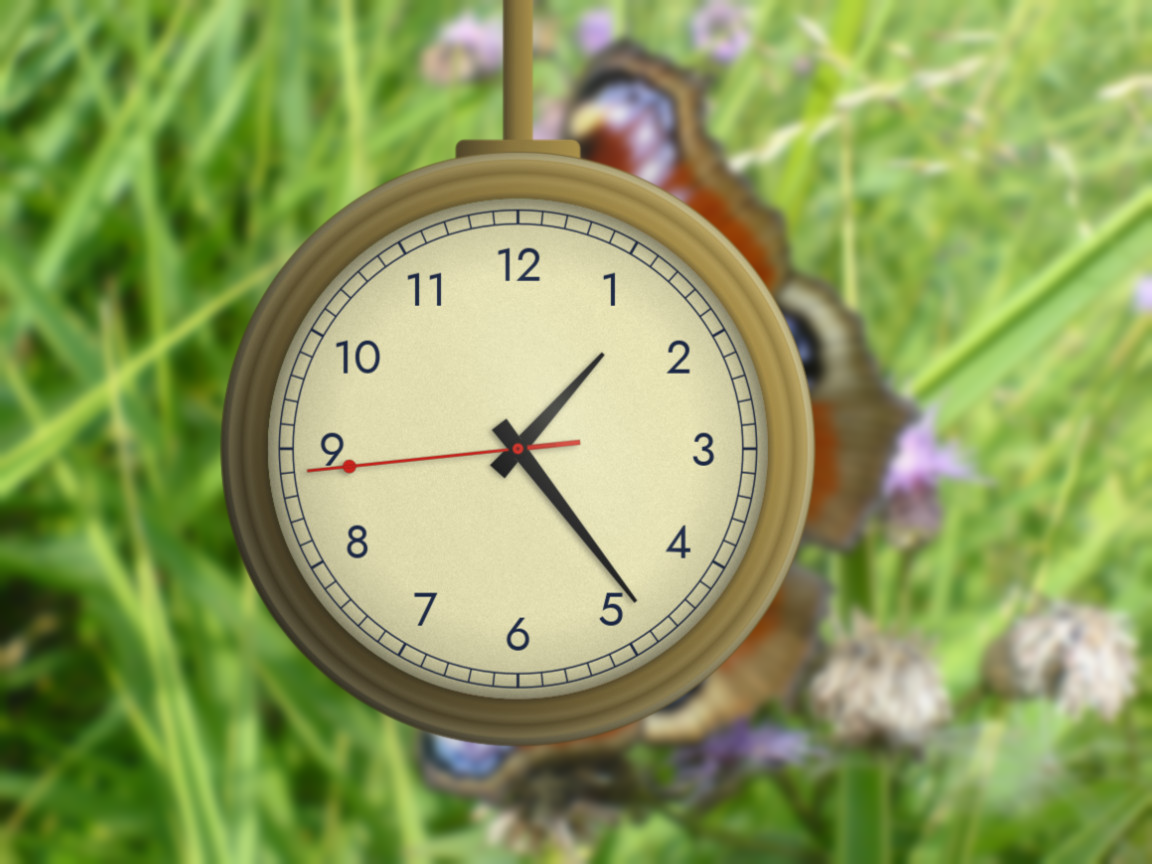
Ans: {"hour": 1, "minute": 23, "second": 44}
